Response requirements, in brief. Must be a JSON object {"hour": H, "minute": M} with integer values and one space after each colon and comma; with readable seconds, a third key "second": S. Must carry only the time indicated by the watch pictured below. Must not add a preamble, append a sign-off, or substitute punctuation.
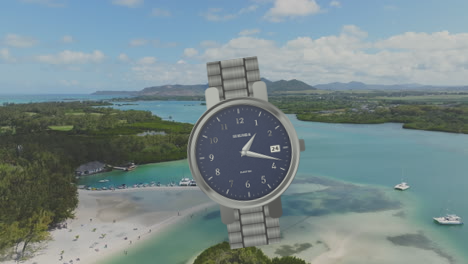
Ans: {"hour": 1, "minute": 18}
